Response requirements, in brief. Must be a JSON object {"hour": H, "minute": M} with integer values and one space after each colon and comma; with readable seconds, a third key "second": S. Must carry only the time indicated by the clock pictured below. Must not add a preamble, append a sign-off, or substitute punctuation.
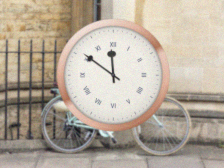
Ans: {"hour": 11, "minute": 51}
